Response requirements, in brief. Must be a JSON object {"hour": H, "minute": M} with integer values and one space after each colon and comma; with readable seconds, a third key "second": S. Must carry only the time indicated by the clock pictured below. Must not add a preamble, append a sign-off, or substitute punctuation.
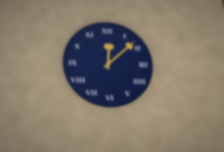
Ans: {"hour": 12, "minute": 8}
